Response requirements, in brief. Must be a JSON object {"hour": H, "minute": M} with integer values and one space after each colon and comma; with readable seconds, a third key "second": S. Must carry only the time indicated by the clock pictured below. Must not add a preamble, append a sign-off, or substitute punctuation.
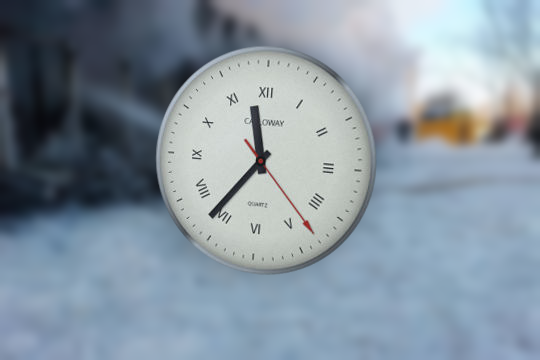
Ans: {"hour": 11, "minute": 36, "second": 23}
